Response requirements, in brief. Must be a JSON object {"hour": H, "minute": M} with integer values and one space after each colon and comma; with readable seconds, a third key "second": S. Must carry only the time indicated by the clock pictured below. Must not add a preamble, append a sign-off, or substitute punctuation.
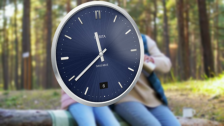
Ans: {"hour": 11, "minute": 39}
